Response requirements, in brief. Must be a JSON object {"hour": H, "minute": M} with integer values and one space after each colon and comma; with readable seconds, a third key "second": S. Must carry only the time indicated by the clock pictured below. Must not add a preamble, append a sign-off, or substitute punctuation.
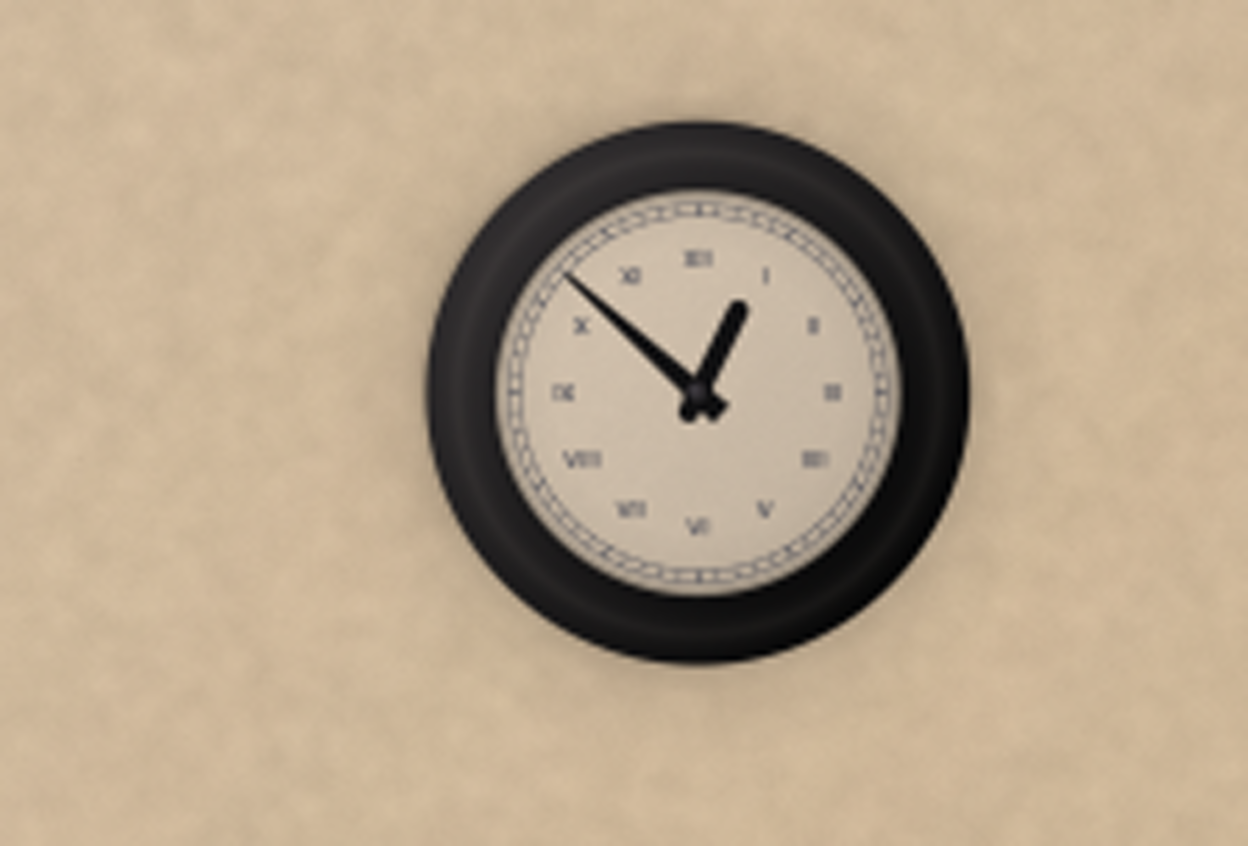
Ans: {"hour": 12, "minute": 52}
